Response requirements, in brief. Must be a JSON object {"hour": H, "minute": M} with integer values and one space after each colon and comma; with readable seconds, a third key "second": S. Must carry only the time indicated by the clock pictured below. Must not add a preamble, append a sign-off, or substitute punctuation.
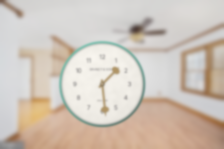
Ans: {"hour": 1, "minute": 29}
